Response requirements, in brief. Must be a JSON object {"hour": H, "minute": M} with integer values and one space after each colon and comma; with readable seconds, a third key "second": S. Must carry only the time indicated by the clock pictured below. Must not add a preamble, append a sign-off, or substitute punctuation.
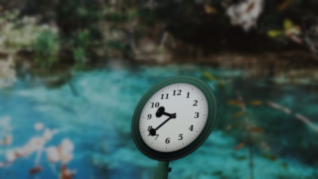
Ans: {"hour": 9, "minute": 38}
